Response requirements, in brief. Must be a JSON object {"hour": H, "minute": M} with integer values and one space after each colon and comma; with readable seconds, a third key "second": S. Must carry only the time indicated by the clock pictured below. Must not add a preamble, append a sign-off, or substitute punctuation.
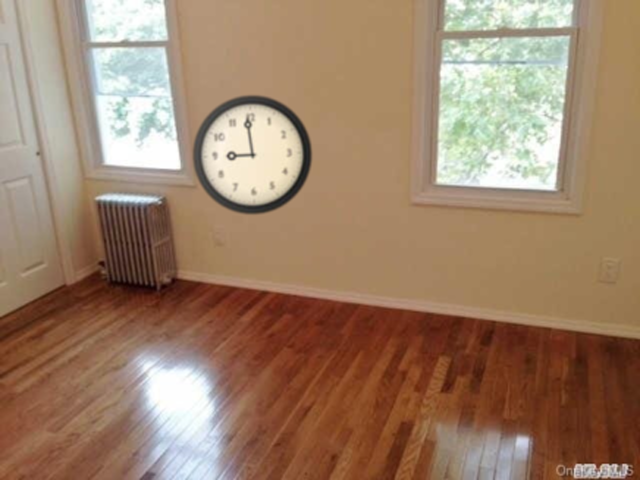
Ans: {"hour": 8, "minute": 59}
